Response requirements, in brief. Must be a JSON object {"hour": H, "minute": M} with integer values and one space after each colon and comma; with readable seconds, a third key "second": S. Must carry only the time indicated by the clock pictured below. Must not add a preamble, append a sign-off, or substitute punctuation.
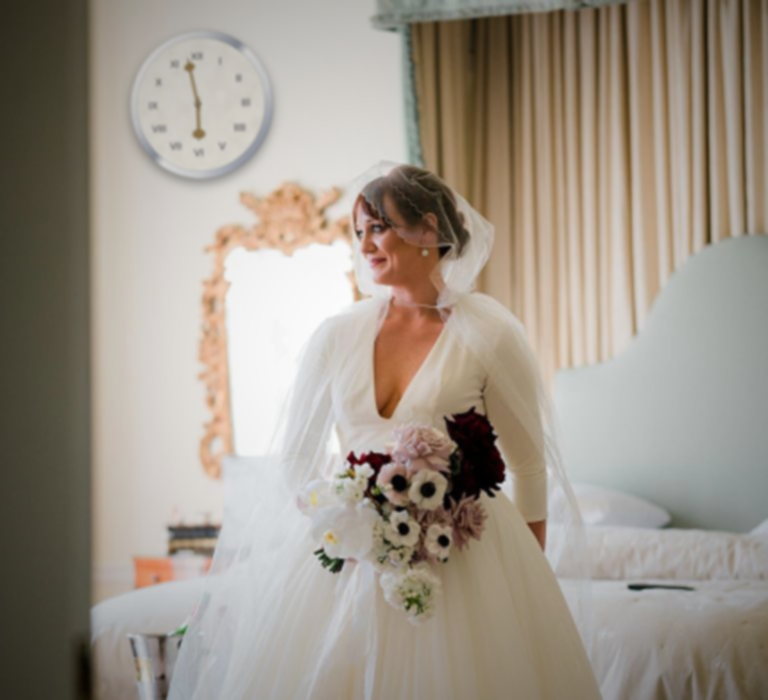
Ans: {"hour": 5, "minute": 58}
